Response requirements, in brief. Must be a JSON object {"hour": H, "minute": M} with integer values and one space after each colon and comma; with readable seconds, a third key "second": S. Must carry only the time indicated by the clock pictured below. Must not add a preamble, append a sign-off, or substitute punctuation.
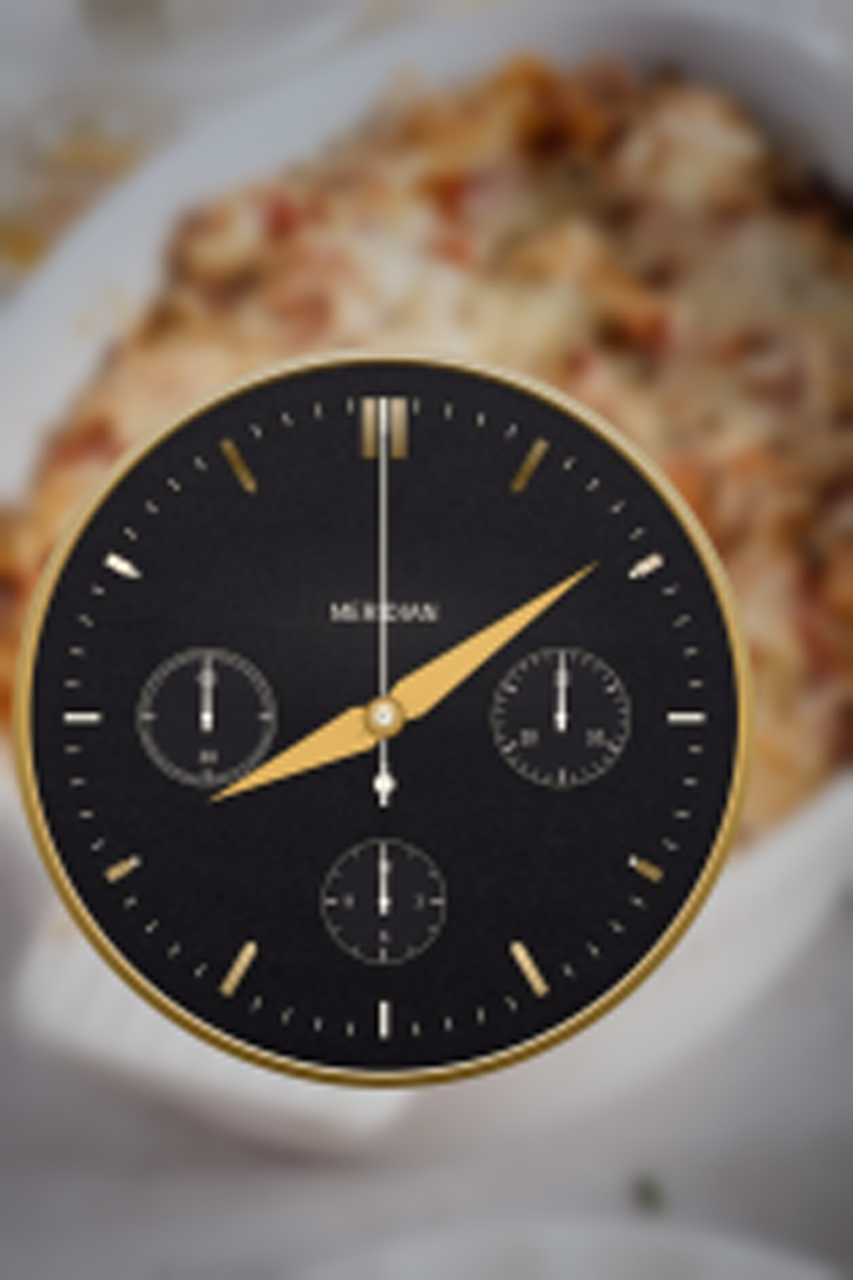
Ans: {"hour": 8, "minute": 9}
